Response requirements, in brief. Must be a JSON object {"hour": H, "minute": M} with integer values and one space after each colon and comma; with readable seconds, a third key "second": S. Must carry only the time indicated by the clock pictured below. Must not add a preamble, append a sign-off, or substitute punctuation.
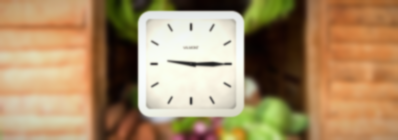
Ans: {"hour": 9, "minute": 15}
